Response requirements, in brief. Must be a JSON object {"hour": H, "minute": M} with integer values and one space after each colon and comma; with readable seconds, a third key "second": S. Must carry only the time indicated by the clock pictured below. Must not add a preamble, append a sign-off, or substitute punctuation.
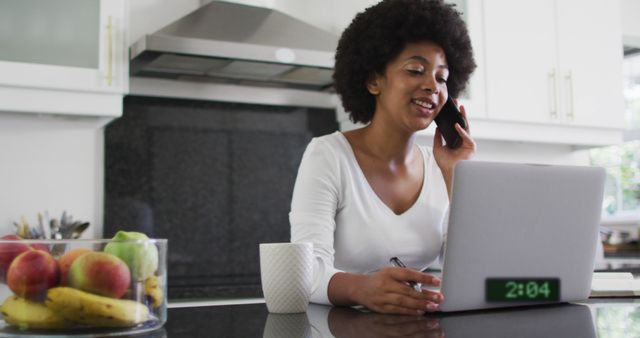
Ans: {"hour": 2, "minute": 4}
